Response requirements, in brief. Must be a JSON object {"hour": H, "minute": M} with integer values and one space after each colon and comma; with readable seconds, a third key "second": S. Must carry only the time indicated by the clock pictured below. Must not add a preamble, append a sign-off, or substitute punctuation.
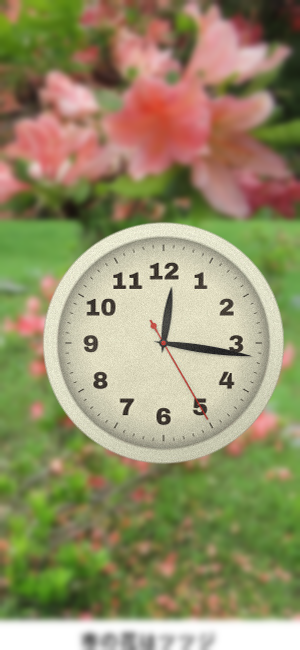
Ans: {"hour": 12, "minute": 16, "second": 25}
